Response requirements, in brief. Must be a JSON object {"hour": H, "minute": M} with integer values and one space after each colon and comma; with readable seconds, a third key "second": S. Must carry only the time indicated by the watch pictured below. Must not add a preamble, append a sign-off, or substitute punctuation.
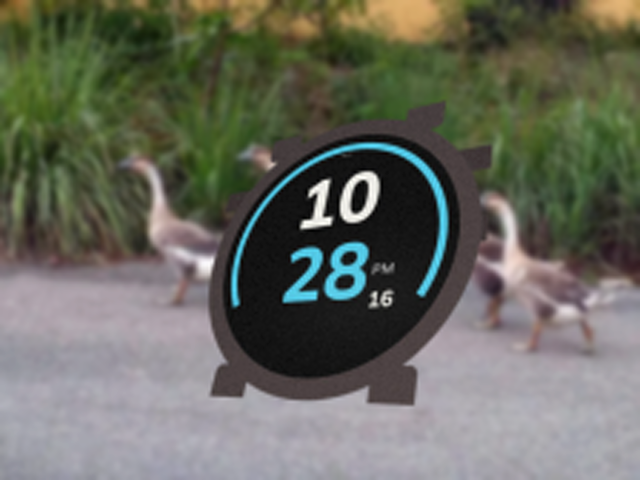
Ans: {"hour": 10, "minute": 28}
